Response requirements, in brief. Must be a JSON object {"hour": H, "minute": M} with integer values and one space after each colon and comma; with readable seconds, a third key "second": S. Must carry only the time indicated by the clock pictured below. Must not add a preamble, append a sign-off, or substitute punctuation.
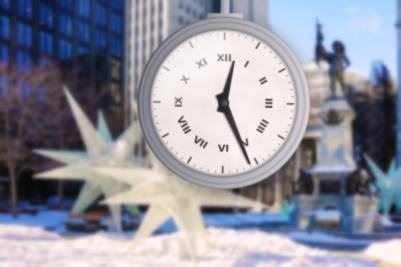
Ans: {"hour": 12, "minute": 26}
